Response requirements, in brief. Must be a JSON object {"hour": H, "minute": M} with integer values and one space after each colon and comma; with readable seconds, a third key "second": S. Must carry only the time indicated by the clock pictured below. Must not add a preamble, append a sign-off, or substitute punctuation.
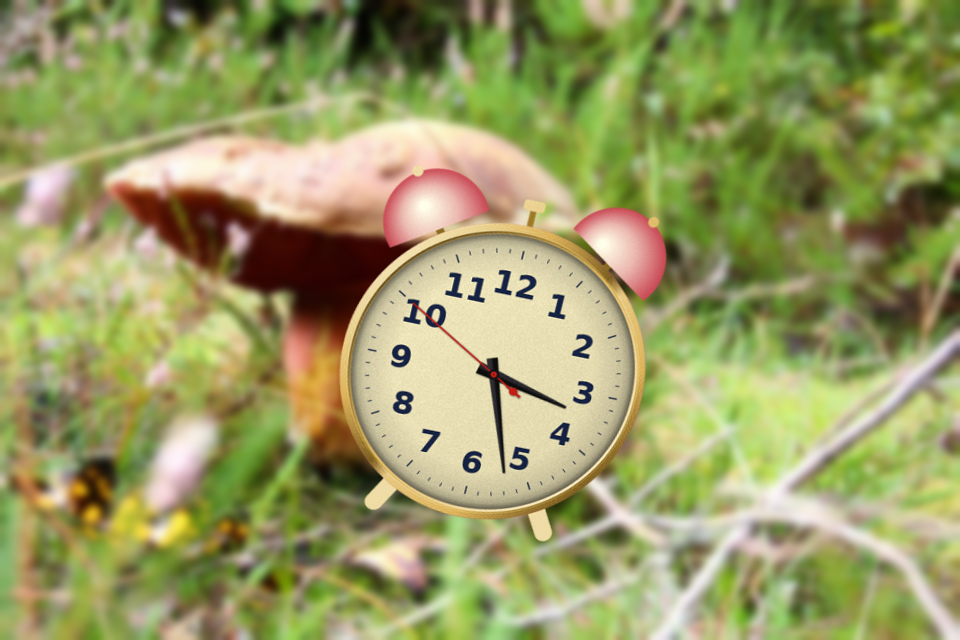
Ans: {"hour": 3, "minute": 26, "second": 50}
